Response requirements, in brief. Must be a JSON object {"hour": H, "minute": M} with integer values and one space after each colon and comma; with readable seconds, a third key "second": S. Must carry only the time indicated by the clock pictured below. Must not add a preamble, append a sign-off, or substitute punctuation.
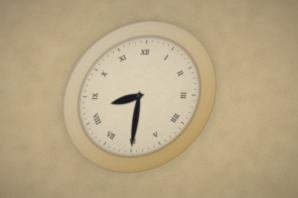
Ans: {"hour": 8, "minute": 30}
